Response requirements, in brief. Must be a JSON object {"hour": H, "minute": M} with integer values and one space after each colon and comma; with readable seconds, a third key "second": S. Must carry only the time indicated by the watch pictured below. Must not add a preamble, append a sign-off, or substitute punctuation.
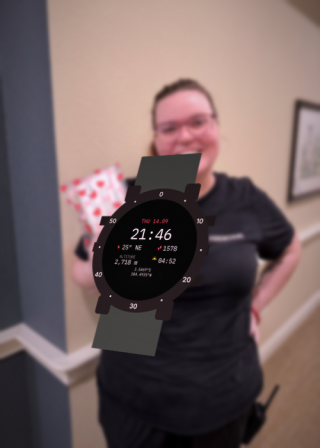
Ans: {"hour": 21, "minute": 46}
